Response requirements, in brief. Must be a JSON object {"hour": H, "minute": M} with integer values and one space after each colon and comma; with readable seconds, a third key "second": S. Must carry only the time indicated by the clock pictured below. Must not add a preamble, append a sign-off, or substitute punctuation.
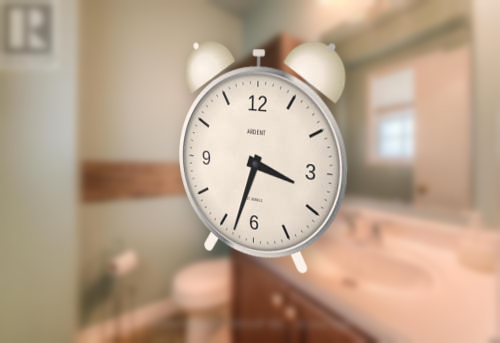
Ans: {"hour": 3, "minute": 33}
